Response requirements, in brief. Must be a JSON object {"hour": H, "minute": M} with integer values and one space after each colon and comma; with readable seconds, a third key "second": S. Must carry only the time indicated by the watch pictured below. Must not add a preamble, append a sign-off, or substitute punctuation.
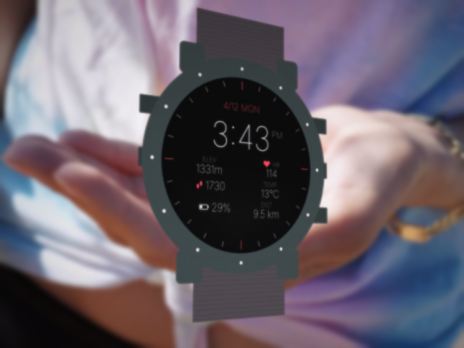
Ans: {"hour": 3, "minute": 43}
